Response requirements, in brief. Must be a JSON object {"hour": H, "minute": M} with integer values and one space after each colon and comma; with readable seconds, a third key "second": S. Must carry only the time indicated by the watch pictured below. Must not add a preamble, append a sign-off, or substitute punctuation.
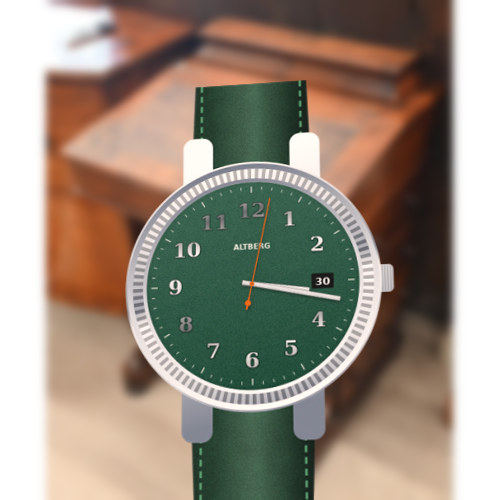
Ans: {"hour": 3, "minute": 17, "second": 2}
